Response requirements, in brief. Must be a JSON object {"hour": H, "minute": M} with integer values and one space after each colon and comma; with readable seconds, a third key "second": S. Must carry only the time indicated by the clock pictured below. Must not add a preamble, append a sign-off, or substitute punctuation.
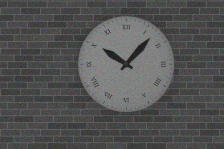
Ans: {"hour": 10, "minute": 7}
